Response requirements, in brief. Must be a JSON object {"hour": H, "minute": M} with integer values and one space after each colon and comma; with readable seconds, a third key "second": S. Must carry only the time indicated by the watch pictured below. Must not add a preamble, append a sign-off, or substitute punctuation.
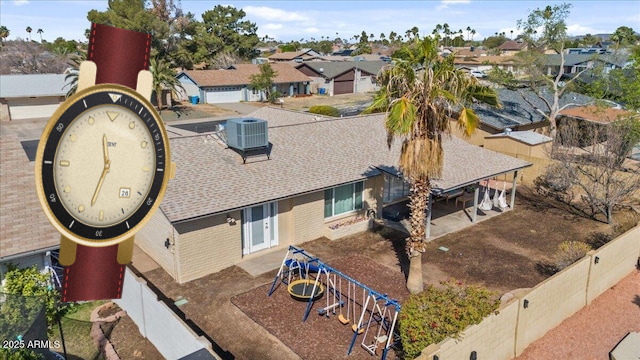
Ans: {"hour": 11, "minute": 33}
